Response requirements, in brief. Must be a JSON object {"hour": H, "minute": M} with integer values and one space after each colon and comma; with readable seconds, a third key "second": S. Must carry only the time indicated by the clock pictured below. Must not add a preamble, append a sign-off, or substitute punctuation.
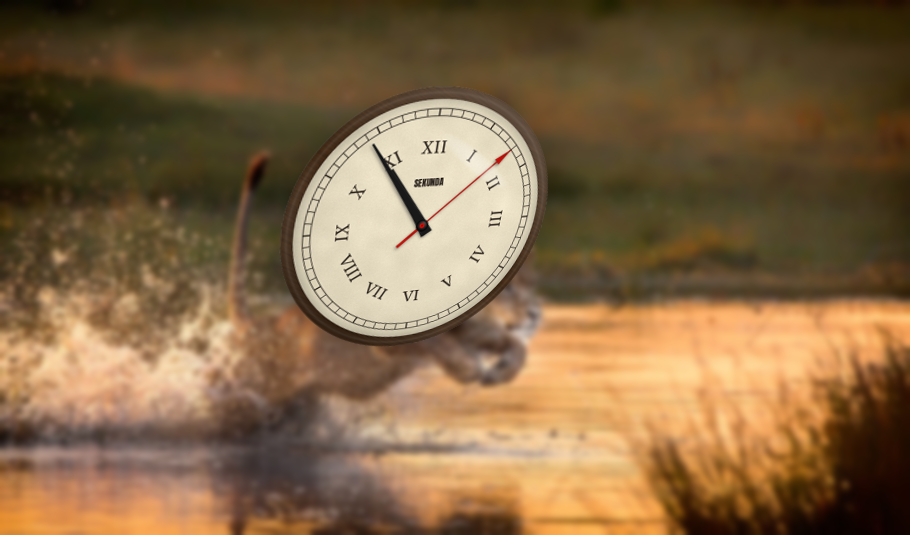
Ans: {"hour": 10, "minute": 54, "second": 8}
